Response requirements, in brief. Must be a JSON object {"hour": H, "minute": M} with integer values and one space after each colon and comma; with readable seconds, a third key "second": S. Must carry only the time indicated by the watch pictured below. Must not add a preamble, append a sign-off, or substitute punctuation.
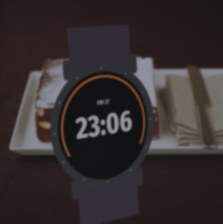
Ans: {"hour": 23, "minute": 6}
